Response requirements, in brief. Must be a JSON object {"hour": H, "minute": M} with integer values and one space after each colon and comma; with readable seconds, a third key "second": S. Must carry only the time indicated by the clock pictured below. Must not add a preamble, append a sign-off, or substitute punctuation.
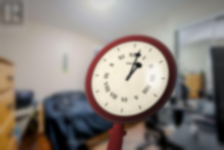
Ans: {"hour": 1, "minute": 2}
